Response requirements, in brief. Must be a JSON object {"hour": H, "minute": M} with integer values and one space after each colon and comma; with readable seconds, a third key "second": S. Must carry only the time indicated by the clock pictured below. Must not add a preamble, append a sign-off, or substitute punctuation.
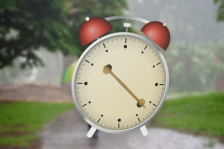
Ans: {"hour": 10, "minute": 22}
